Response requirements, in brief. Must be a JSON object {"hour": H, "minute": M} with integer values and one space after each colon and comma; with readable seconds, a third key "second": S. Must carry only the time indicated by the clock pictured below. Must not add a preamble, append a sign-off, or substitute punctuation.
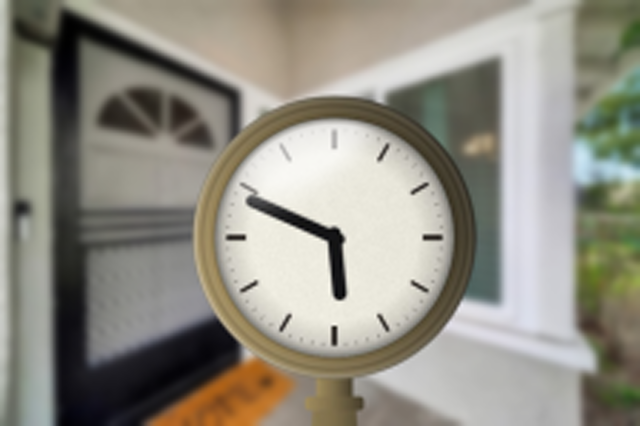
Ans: {"hour": 5, "minute": 49}
